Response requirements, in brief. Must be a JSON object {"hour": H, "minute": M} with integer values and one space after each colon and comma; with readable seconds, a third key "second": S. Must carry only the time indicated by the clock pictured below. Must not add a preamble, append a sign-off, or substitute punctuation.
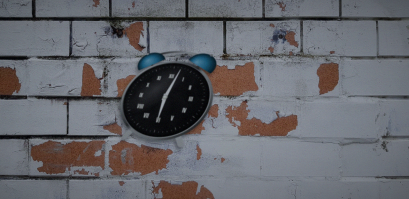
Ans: {"hour": 6, "minute": 2}
